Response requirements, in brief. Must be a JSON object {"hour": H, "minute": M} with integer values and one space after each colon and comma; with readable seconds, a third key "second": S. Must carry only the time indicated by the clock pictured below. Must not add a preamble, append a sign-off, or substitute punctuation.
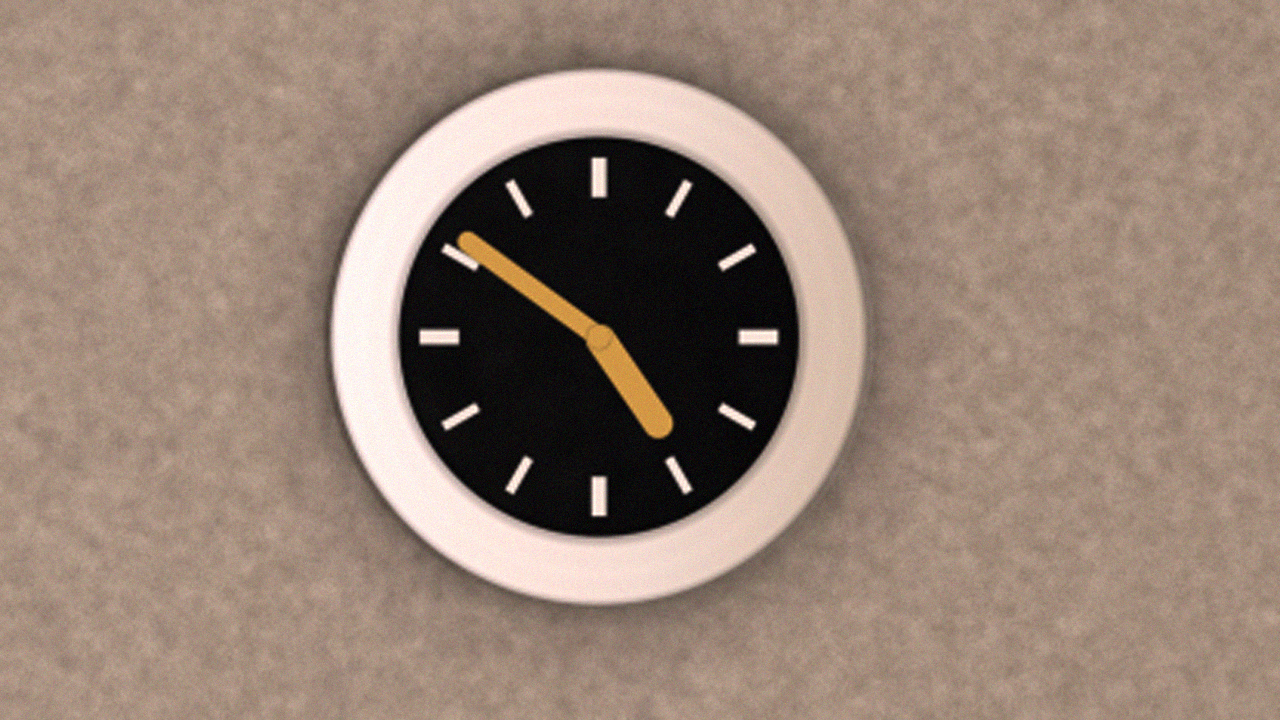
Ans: {"hour": 4, "minute": 51}
